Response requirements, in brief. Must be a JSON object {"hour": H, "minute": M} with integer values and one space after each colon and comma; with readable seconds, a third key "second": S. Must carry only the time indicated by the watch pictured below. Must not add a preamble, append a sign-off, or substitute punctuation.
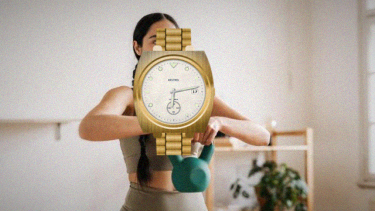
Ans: {"hour": 6, "minute": 13}
